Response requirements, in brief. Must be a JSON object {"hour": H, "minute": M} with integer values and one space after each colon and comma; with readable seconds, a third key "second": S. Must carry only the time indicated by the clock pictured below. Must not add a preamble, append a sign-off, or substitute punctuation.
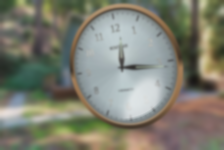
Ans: {"hour": 12, "minute": 16}
